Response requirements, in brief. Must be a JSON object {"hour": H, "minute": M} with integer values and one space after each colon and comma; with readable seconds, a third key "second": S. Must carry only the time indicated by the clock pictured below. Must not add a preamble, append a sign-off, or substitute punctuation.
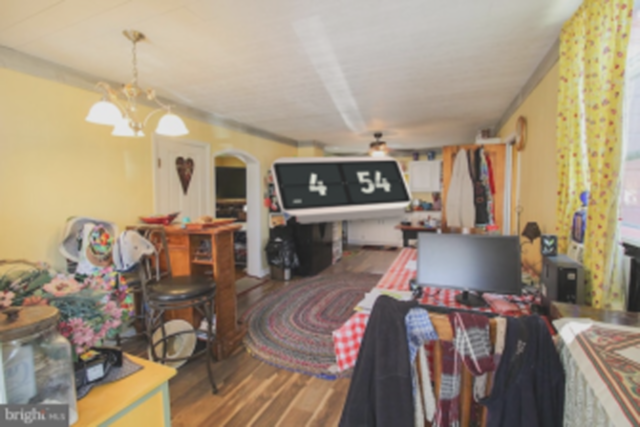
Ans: {"hour": 4, "minute": 54}
